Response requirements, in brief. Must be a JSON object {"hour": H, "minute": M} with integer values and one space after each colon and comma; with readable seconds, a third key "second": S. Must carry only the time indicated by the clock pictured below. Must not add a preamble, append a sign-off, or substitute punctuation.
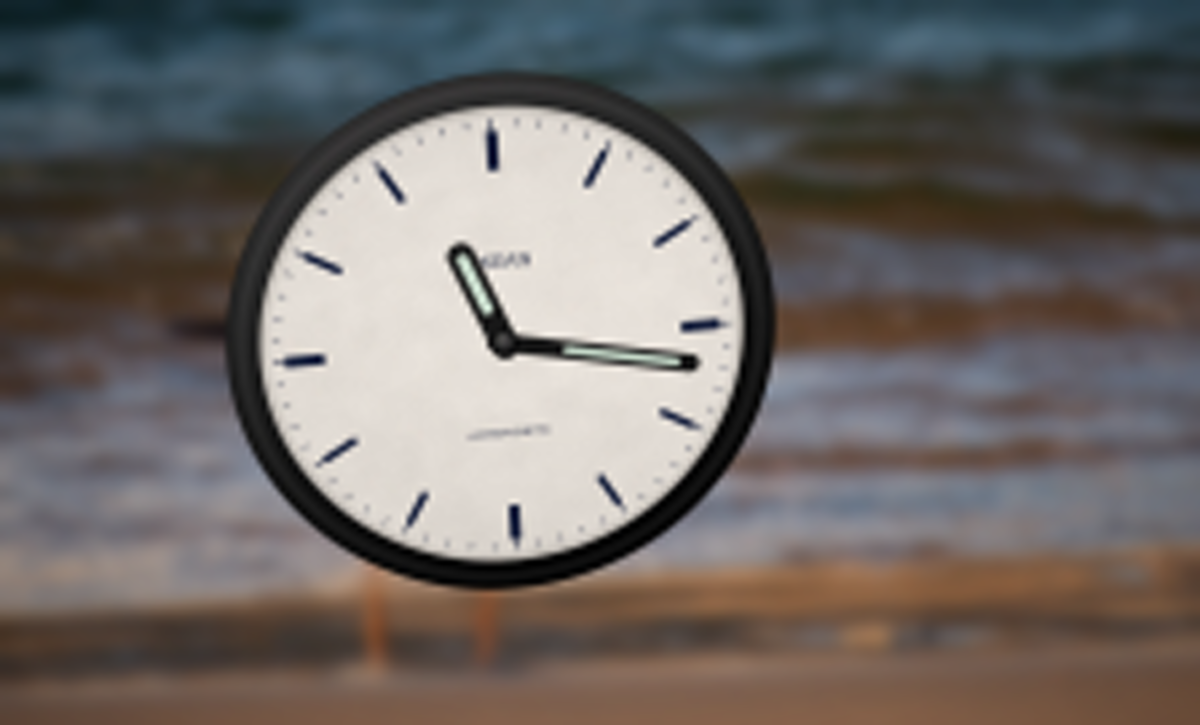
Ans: {"hour": 11, "minute": 17}
